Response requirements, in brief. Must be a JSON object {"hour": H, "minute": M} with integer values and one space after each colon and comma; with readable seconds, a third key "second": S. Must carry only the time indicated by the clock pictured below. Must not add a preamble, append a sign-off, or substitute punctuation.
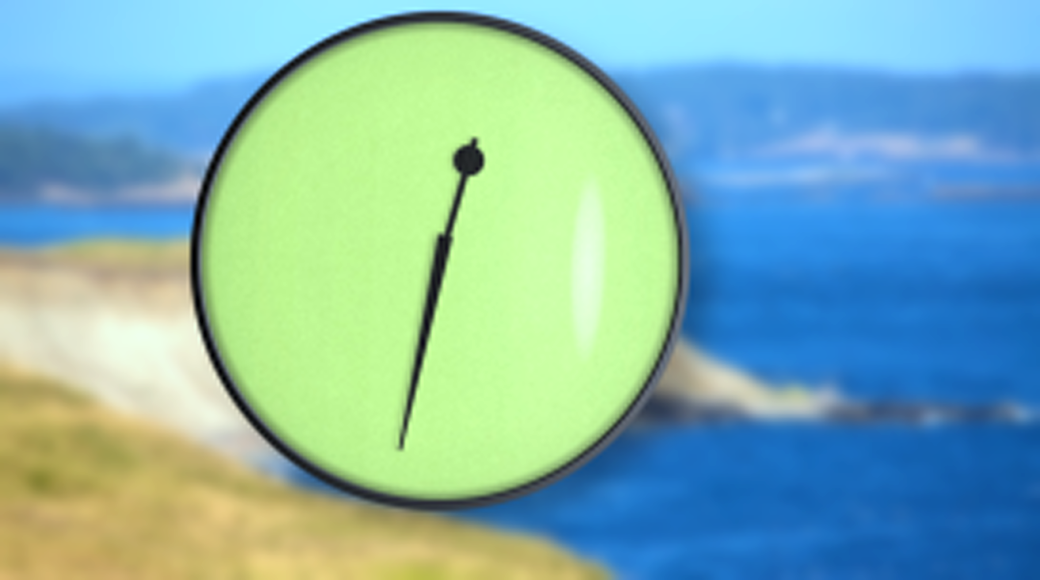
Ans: {"hour": 12, "minute": 32}
